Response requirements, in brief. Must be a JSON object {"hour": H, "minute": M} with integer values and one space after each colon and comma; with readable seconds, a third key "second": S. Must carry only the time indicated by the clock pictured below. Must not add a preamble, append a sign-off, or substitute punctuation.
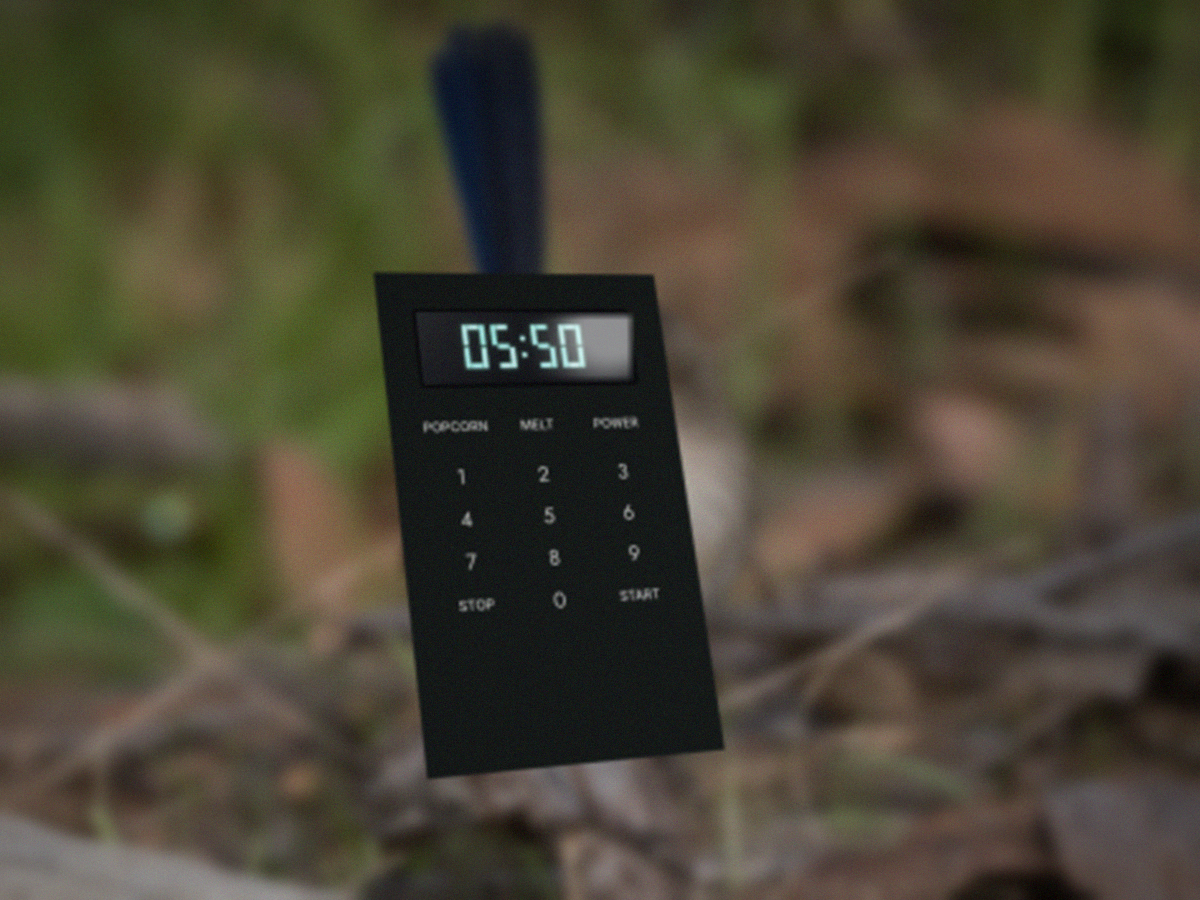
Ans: {"hour": 5, "minute": 50}
